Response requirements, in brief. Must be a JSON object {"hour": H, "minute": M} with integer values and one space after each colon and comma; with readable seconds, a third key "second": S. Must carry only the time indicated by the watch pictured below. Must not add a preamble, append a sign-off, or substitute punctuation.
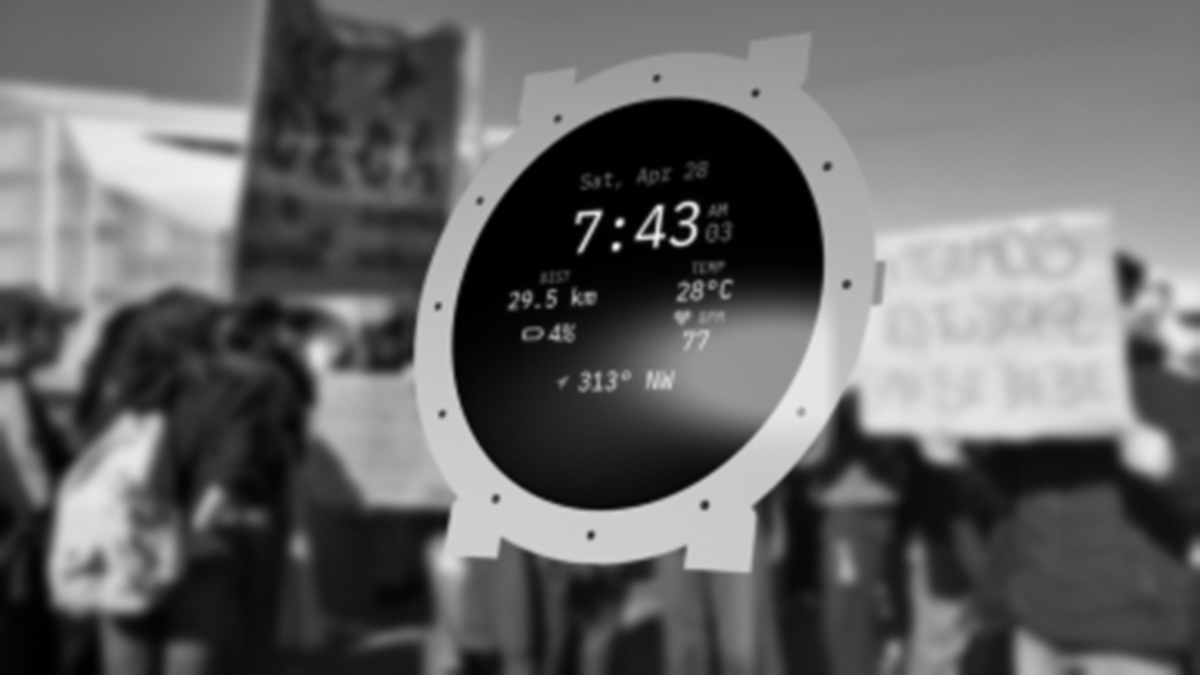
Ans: {"hour": 7, "minute": 43}
